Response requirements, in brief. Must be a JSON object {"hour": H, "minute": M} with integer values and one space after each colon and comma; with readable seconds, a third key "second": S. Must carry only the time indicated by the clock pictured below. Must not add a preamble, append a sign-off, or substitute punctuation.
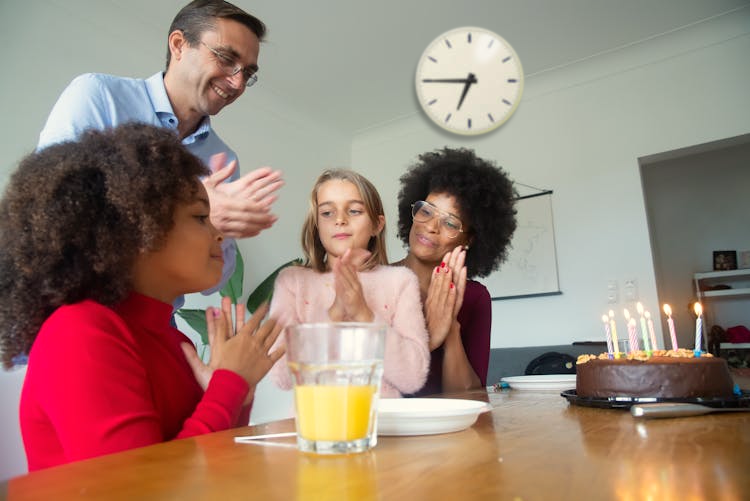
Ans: {"hour": 6, "minute": 45}
